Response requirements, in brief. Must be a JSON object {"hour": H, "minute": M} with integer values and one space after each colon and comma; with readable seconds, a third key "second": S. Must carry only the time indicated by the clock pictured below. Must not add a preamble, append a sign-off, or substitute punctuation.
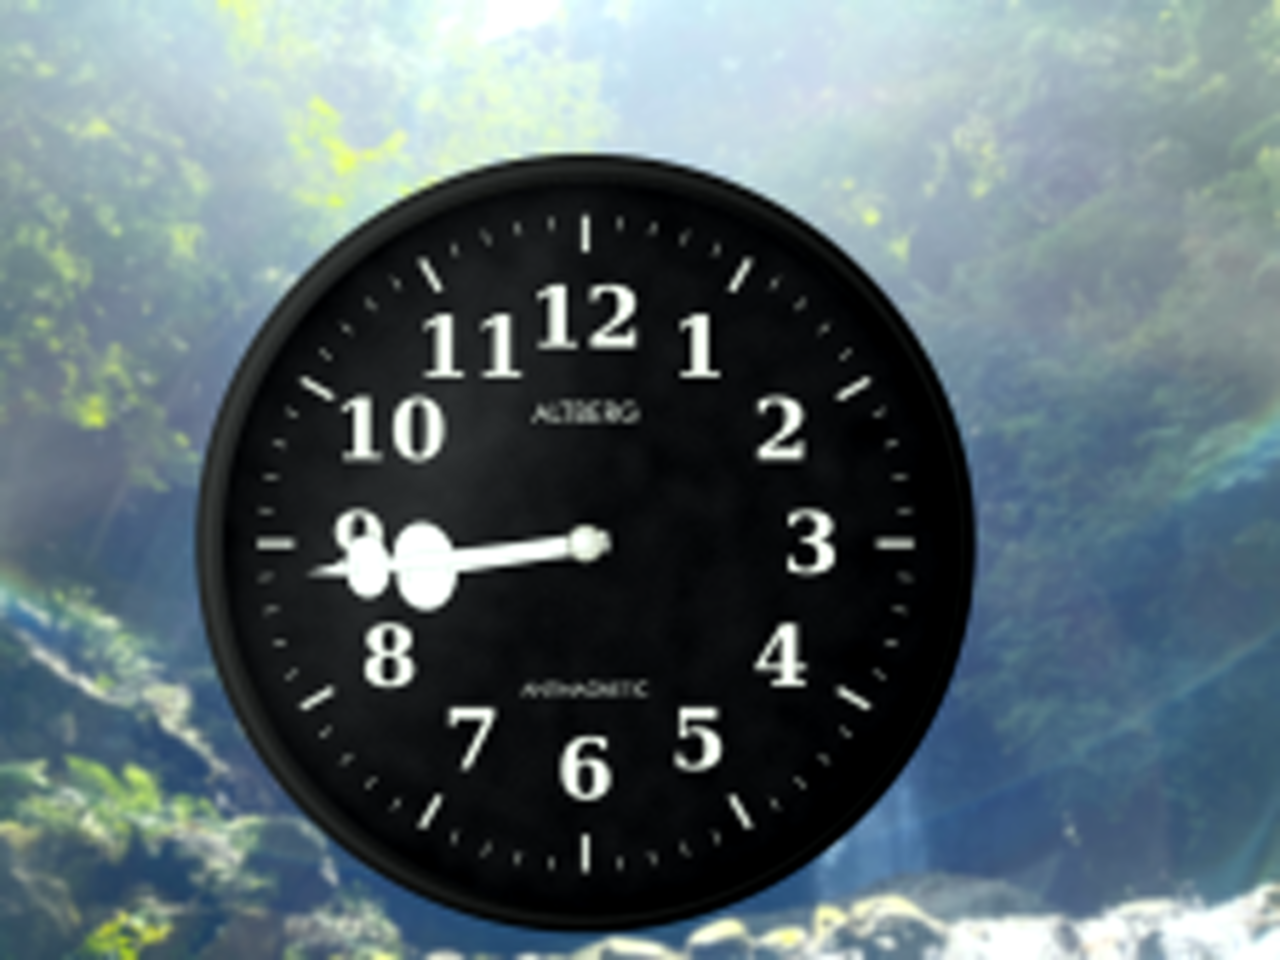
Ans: {"hour": 8, "minute": 44}
